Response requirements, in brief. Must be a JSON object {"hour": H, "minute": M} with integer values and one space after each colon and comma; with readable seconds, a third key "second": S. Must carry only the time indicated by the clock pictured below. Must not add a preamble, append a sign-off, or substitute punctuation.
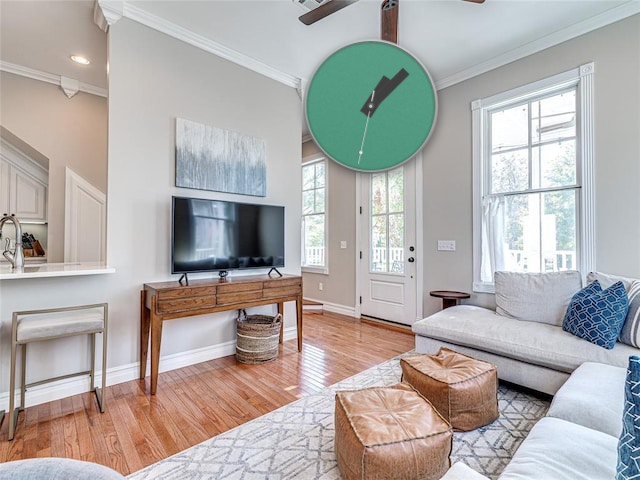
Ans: {"hour": 1, "minute": 7, "second": 32}
